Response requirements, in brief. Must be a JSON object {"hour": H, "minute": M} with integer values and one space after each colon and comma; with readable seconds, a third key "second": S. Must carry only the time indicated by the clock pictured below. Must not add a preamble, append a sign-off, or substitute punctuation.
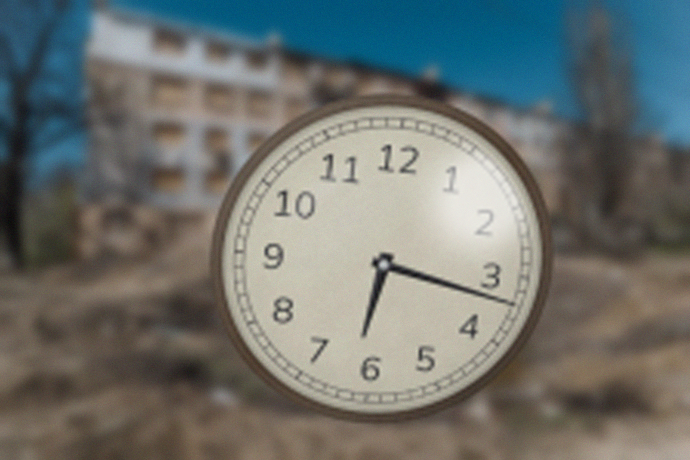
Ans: {"hour": 6, "minute": 17}
